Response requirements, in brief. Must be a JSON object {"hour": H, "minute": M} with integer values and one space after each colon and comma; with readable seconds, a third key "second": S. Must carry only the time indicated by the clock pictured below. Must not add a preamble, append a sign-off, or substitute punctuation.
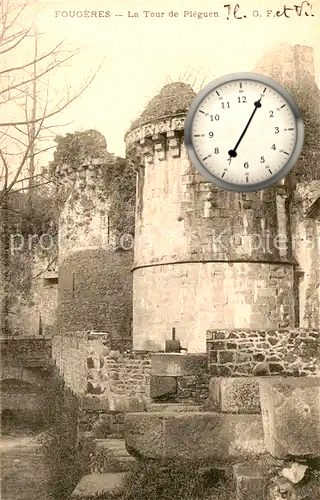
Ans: {"hour": 7, "minute": 5}
